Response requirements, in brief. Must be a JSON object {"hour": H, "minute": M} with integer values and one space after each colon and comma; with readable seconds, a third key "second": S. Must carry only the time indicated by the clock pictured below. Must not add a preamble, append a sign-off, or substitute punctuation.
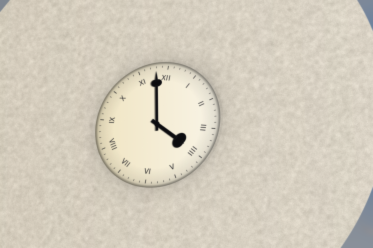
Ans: {"hour": 3, "minute": 58}
